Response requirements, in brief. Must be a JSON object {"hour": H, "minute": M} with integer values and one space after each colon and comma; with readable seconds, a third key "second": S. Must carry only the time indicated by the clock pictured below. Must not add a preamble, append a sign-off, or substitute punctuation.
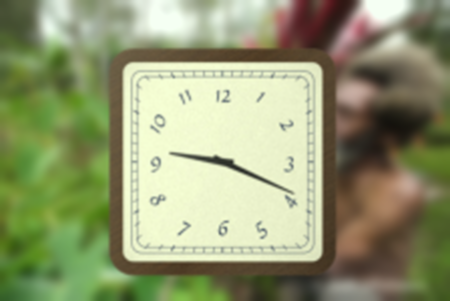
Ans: {"hour": 9, "minute": 19}
